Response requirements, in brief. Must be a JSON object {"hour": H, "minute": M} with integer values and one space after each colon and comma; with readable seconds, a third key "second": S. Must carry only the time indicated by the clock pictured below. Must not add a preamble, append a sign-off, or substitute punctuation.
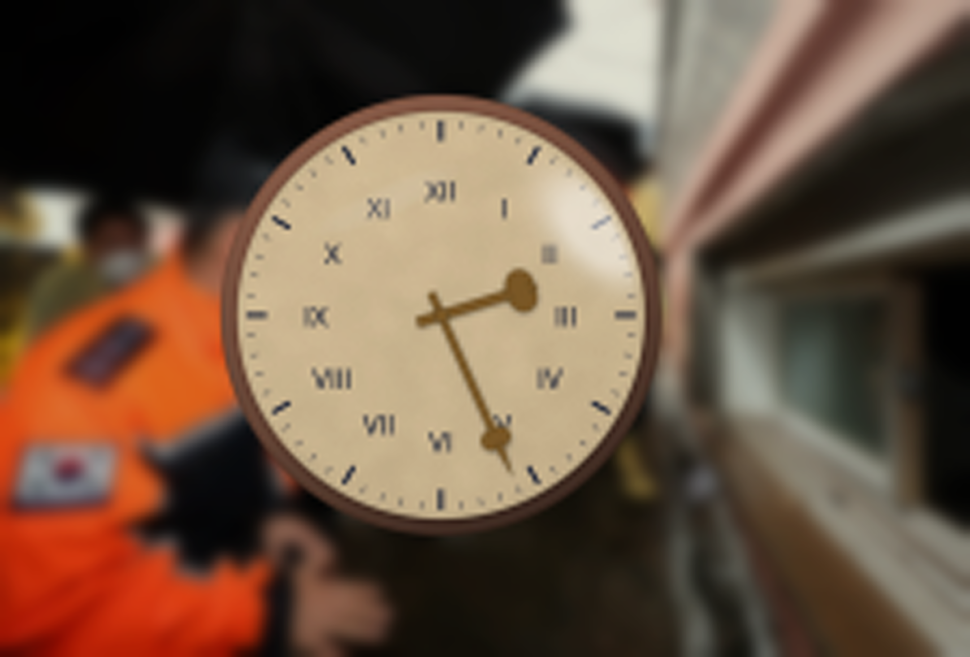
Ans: {"hour": 2, "minute": 26}
